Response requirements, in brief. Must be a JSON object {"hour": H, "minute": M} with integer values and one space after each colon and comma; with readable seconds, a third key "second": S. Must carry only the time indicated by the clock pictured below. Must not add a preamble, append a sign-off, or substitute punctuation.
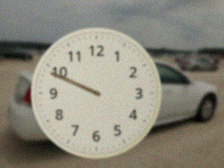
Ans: {"hour": 9, "minute": 49}
